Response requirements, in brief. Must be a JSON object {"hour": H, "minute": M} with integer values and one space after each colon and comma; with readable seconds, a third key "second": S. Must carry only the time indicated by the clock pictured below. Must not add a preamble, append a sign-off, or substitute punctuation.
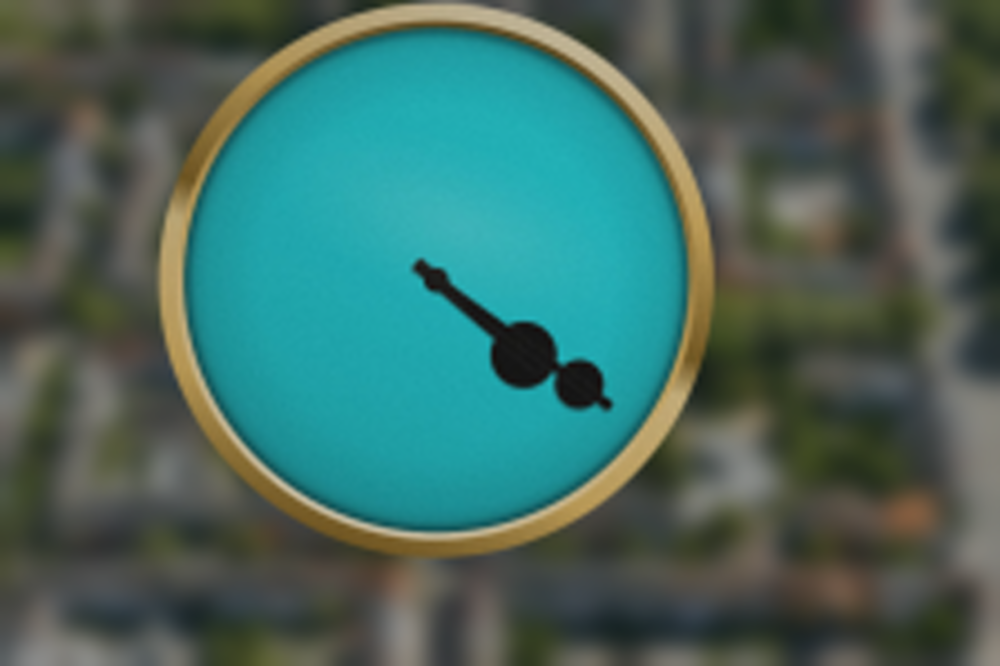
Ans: {"hour": 4, "minute": 21}
